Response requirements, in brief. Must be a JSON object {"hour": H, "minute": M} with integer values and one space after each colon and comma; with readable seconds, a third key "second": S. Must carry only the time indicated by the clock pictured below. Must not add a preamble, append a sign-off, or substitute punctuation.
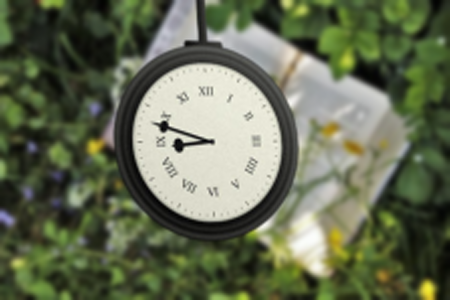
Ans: {"hour": 8, "minute": 48}
